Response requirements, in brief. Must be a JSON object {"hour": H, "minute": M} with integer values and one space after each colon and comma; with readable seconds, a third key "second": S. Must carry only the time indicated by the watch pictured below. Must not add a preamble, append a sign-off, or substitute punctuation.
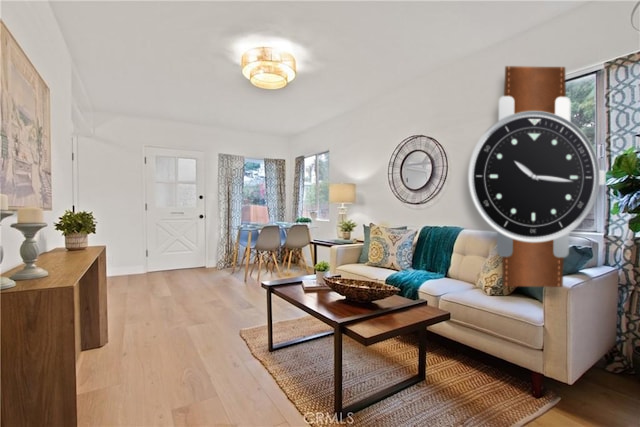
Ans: {"hour": 10, "minute": 16}
